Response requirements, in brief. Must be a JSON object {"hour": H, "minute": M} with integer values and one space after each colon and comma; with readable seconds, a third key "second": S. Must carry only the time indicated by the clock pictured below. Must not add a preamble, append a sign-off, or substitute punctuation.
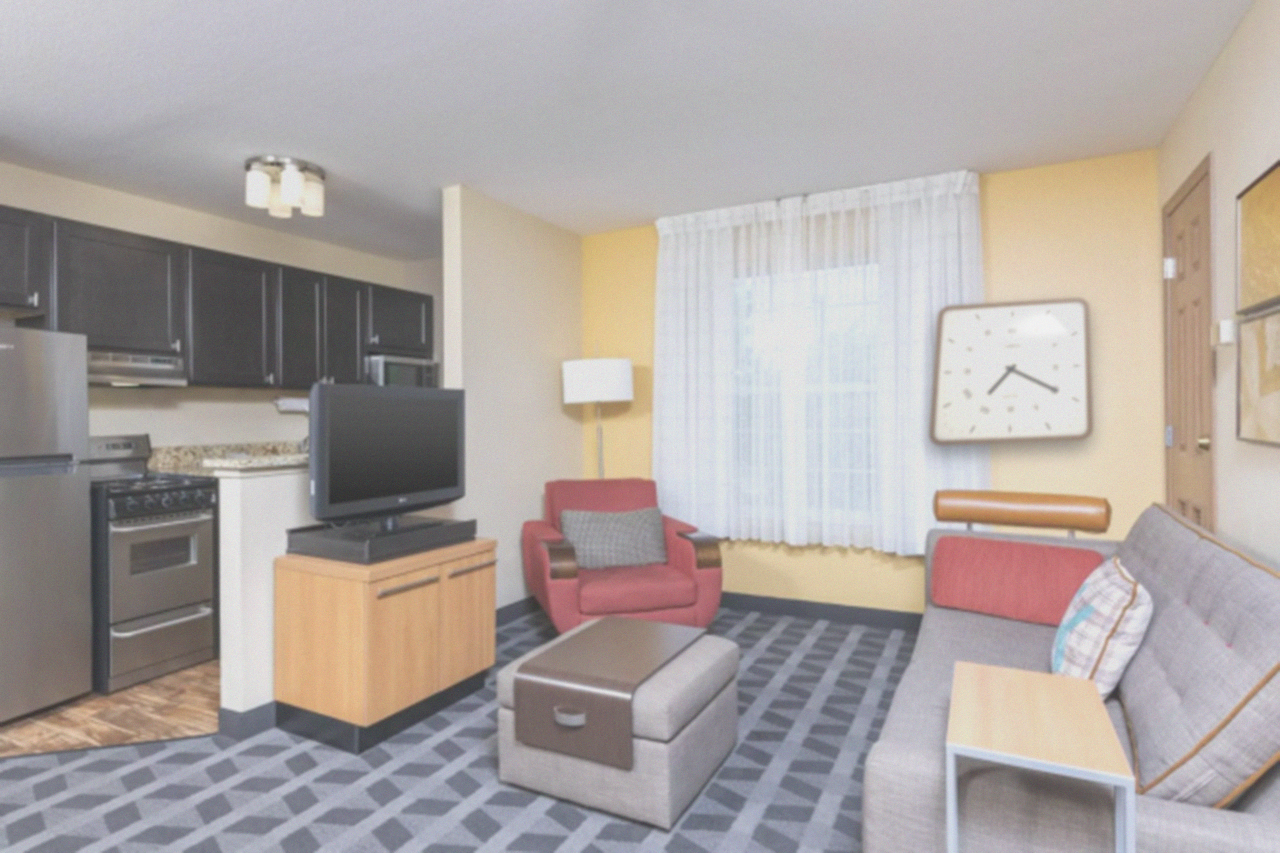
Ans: {"hour": 7, "minute": 20}
